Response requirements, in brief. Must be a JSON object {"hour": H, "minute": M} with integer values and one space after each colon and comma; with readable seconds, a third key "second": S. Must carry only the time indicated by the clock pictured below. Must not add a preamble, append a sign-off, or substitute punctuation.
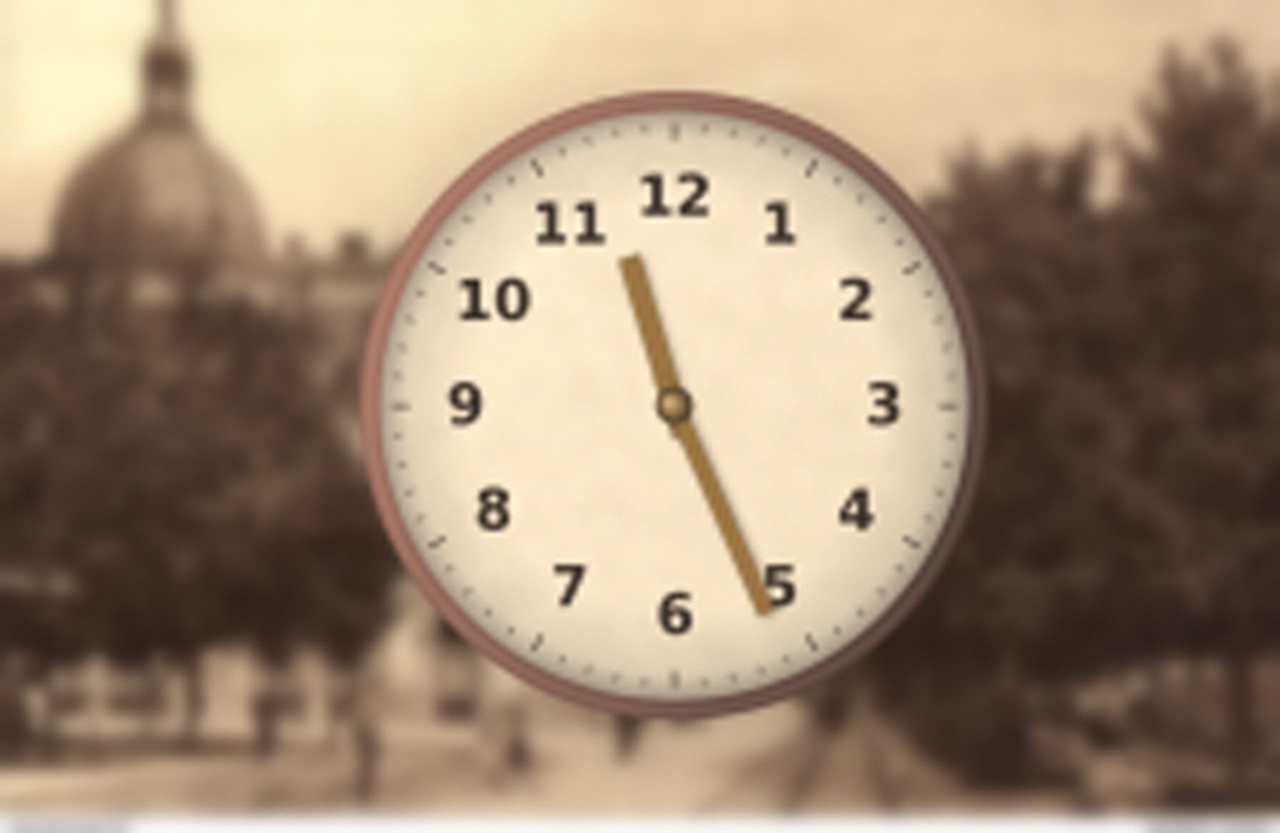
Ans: {"hour": 11, "minute": 26}
